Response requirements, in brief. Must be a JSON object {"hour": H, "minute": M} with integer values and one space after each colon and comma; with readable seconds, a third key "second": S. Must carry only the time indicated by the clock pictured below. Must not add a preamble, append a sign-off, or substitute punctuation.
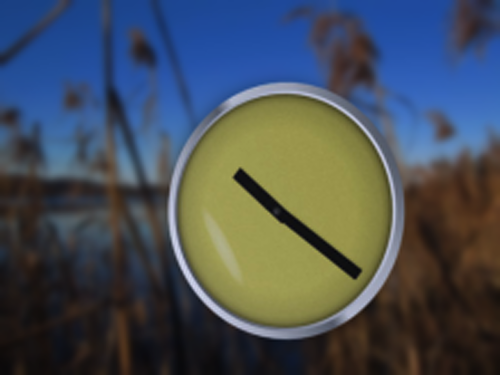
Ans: {"hour": 10, "minute": 21}
